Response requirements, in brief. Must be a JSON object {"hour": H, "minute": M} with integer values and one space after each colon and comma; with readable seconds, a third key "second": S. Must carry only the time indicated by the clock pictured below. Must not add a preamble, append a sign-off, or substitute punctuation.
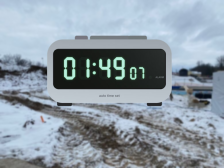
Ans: {"hour": 1, "minute": 49, "second": 7}
